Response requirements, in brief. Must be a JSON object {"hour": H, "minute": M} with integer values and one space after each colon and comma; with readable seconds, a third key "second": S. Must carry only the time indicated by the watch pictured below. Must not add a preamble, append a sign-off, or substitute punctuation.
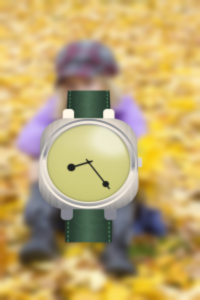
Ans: {"hour": 8, "minute": 24}
